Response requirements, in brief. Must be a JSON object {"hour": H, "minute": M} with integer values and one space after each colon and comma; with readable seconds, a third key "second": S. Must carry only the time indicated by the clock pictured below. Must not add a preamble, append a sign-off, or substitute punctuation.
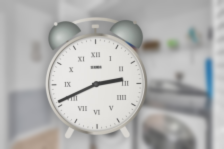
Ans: {"hour": 2, "minute": 41}
